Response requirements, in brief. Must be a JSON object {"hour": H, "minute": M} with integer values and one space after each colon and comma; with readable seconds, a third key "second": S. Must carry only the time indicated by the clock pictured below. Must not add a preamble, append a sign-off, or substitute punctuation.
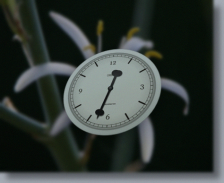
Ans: {"hour": 12, "minute": 33}
